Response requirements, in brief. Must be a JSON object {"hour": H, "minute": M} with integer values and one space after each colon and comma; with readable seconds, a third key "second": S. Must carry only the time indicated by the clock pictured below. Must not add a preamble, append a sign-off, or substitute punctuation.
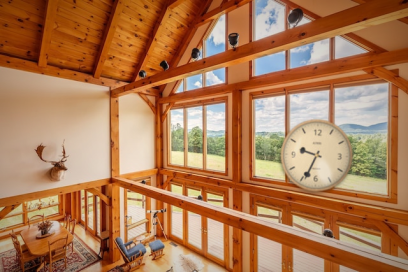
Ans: {"hour": 9, "minute": 34}
